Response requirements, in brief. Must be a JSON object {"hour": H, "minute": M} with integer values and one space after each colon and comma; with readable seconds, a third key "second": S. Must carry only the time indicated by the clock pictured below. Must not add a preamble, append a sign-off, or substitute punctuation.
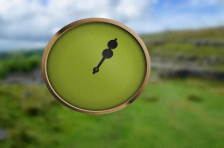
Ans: {"hour": 1, "minute": 5}
